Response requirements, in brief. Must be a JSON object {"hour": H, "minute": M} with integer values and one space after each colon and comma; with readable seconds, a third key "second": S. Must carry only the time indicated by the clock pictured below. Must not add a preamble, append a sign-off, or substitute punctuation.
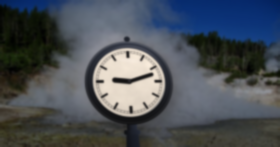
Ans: {"hour": 9, "minute": 12}
